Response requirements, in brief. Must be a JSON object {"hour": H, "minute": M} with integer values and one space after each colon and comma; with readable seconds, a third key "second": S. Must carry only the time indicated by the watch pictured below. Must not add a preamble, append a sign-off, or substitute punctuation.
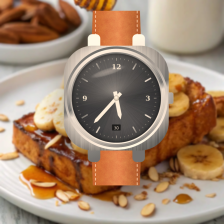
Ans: {"hour": 5, "minute": 37}
